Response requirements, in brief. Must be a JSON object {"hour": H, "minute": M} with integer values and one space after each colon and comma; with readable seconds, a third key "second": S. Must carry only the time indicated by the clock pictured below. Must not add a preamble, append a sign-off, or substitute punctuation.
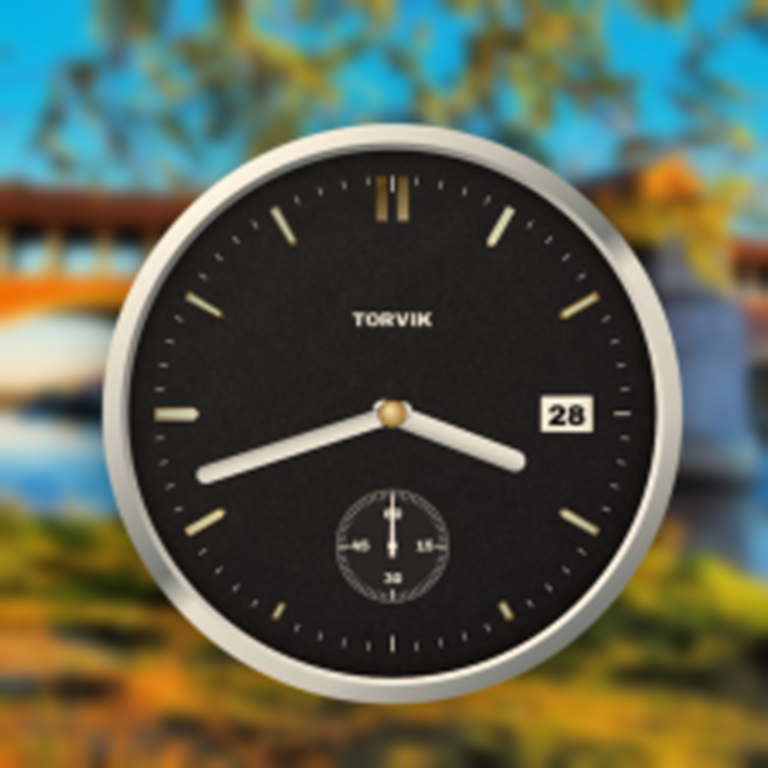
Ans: {"hour": 3, "minute": 42}
